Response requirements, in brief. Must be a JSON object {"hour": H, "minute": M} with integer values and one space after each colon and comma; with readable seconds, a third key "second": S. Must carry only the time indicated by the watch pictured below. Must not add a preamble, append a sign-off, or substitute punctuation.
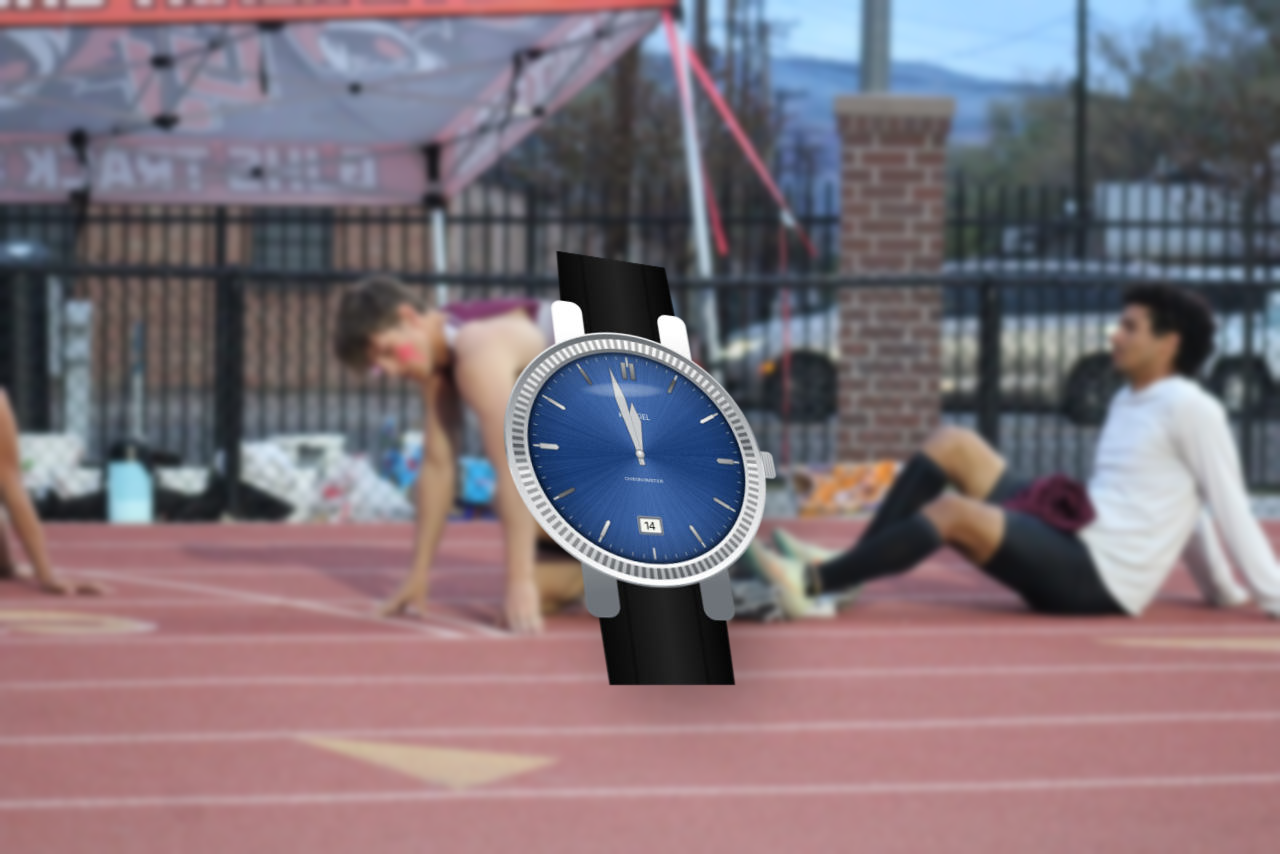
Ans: {"hour": 11, "minute": 58}
